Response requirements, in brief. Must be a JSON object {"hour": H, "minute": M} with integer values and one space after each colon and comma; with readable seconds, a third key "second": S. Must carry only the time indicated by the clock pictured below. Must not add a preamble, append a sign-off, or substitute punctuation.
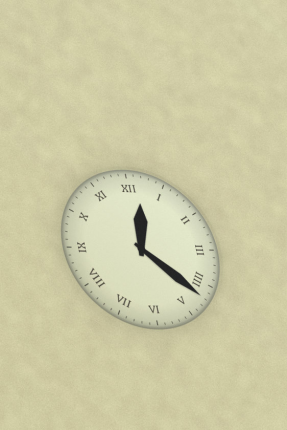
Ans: {"hour": 12, "minute": 22}
